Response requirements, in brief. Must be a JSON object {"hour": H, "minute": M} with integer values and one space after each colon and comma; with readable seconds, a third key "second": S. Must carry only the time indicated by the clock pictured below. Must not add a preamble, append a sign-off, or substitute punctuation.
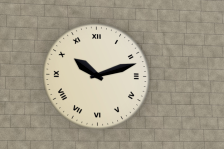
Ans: {"hour": 10, "minute": 12}
